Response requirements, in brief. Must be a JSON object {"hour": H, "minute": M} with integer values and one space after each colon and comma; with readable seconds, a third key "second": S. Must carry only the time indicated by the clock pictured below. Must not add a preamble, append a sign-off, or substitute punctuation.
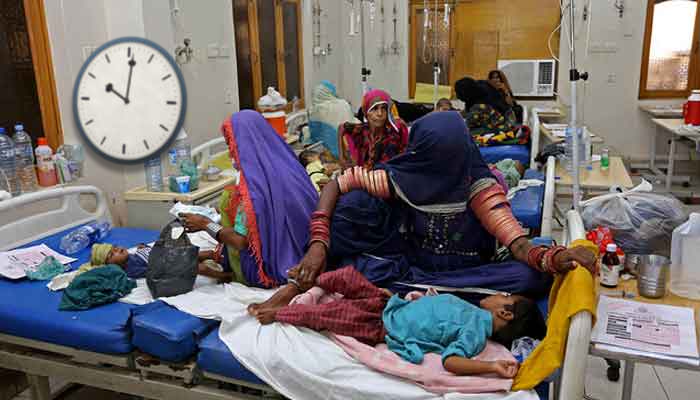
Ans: {"hour": 10, "minute": 1}
